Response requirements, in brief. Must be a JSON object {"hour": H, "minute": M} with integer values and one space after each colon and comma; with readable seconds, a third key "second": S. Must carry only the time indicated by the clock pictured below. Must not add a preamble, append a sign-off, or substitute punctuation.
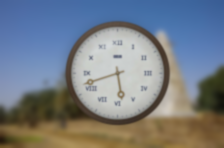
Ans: {"hour": 5, "minute": 42}
